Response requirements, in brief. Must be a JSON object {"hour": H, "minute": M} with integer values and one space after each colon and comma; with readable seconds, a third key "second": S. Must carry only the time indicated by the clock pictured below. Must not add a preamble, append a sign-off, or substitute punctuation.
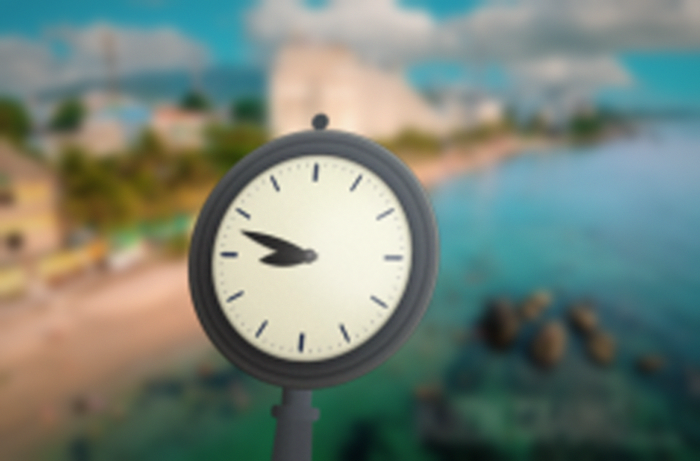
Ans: {"hour": 8, "minute": 48}
